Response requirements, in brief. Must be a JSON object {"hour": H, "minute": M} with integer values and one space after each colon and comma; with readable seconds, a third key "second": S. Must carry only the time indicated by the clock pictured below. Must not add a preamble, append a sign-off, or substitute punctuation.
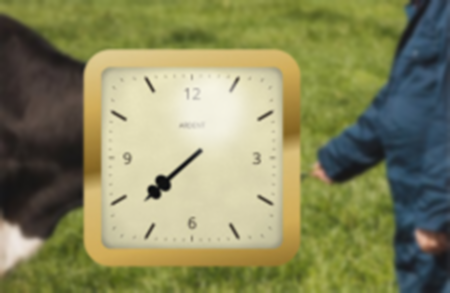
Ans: {"hour": 7, "minute": 38}
